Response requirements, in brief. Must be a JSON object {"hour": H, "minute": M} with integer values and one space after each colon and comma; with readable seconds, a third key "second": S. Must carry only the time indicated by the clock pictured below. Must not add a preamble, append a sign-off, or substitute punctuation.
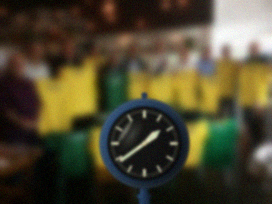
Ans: {"hour": 1, "minute": 39}
